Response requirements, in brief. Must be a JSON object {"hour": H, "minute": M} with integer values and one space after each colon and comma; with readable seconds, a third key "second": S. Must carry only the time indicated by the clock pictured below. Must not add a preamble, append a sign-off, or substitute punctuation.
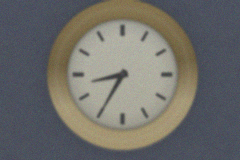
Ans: {"hour": 8, "minute": 35}
